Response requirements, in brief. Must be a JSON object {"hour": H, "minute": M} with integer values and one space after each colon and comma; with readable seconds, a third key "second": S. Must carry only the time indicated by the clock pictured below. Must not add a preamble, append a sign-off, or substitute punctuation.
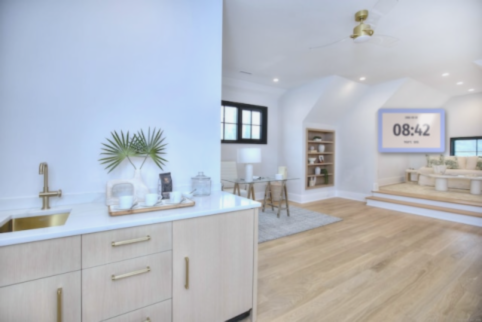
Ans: {"hour": 8, "minute": 42}
